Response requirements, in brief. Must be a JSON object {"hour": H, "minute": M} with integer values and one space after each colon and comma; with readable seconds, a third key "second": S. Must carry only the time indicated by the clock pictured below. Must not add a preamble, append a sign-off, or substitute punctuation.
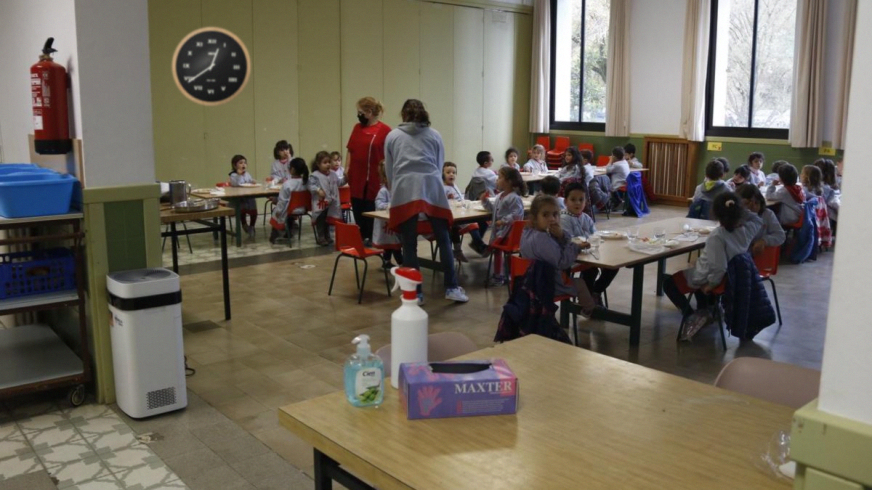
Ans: {"hour": 12, "minute": 39}
